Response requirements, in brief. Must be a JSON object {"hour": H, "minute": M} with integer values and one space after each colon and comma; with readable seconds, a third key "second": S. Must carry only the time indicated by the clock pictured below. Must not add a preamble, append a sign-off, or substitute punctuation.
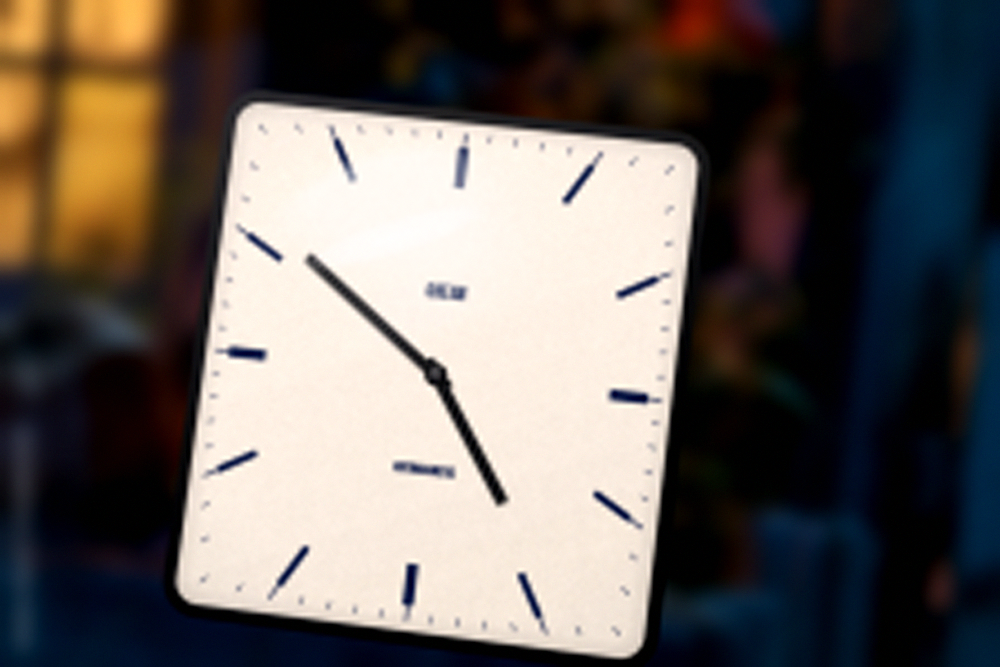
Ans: {"hour": 4, "minute": 51}
